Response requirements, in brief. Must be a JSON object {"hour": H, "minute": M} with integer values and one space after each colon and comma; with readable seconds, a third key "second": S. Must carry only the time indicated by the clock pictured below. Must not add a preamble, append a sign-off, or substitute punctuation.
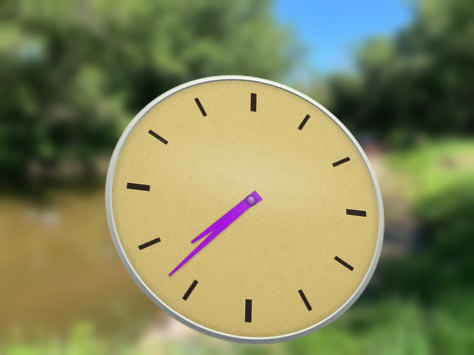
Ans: {"hour": 7, "minute": 37}
